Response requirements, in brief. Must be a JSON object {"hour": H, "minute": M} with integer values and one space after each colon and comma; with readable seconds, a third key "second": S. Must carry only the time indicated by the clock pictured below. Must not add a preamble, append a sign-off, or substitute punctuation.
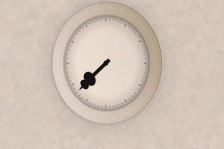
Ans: {"hour": 7, "minute": 38}
